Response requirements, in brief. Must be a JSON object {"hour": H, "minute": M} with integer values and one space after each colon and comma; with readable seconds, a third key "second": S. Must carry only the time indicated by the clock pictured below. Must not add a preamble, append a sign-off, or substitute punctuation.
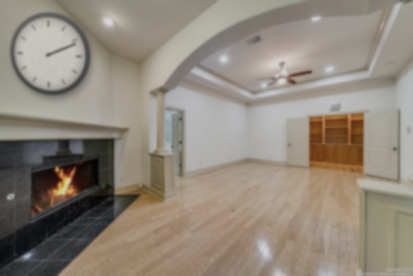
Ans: {"hour": 2, "minute": 11}
